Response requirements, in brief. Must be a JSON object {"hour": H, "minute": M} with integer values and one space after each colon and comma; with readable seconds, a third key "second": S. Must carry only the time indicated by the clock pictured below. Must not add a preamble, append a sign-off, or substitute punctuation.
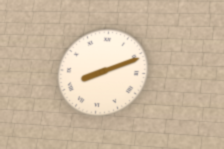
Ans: {"hour": 8, "minute": 11}
